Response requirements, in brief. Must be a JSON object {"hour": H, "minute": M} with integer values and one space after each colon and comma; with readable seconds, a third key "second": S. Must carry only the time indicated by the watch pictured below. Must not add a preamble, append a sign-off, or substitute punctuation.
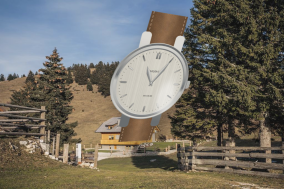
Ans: {"hour": 11, "minute": 5}
